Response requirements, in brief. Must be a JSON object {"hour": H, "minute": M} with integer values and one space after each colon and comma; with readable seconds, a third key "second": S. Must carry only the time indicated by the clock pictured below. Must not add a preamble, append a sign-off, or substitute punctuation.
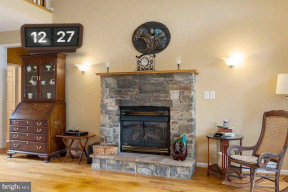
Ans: {"hour": 12, "minute": 27}
